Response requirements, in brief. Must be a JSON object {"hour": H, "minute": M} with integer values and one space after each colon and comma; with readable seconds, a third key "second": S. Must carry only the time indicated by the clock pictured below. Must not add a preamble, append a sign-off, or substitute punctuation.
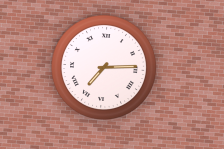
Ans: {"hour": 7, "minute": 14}
